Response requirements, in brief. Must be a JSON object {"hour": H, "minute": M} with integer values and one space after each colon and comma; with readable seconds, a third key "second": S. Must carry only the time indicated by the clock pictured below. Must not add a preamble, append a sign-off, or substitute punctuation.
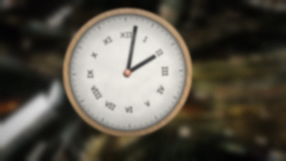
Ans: {"hour": 2, "minute": 2}
